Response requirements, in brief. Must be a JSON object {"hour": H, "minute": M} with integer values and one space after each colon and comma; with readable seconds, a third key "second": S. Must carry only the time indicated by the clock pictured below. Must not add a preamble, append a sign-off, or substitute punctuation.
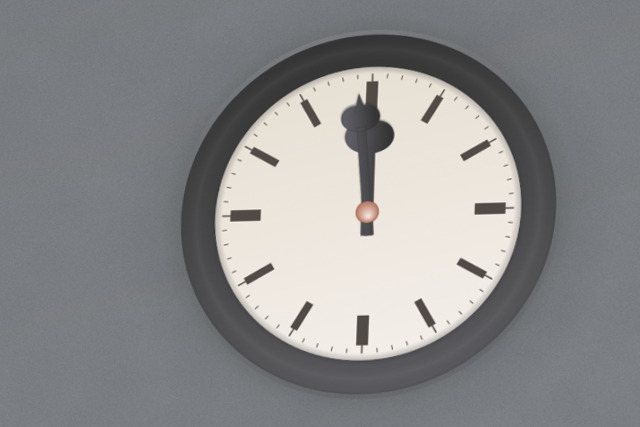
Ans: {"hour": 11, "minute": 59}
